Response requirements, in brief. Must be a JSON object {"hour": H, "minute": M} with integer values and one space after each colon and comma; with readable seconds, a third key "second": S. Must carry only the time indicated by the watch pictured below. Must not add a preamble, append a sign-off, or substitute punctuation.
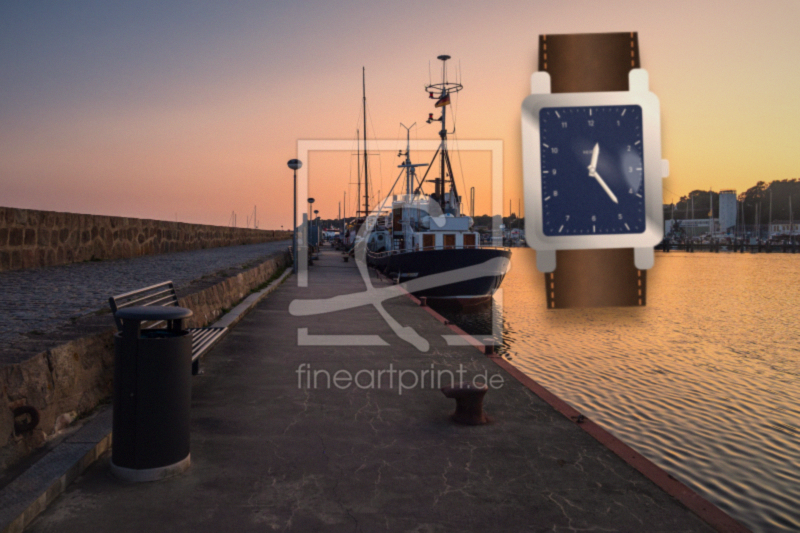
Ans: {"hour": 12, "minute": 24}
